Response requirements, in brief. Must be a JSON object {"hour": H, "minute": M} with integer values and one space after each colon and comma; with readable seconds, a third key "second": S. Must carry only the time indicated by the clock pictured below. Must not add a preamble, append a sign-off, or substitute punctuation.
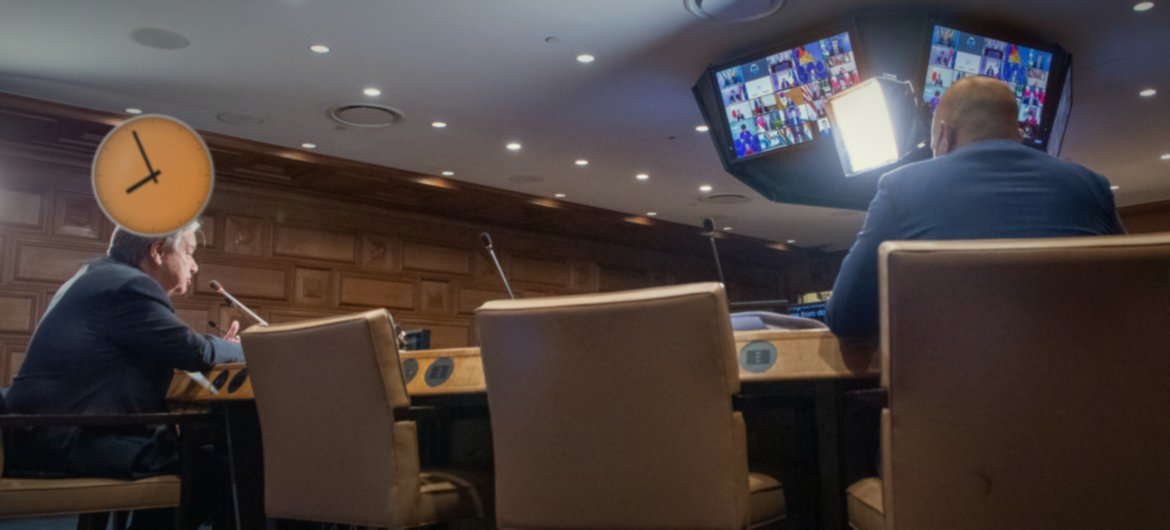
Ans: {"hour": 7, "minute": 56}
